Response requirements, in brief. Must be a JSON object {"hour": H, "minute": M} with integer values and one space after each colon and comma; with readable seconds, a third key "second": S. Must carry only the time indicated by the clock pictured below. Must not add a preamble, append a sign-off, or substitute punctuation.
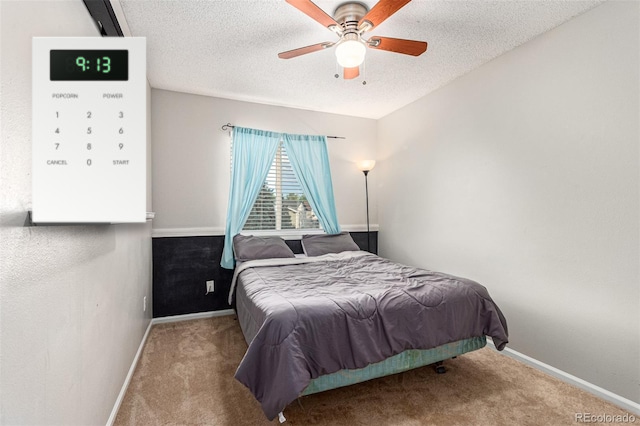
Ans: {"hour": 9, "minute": 13}
